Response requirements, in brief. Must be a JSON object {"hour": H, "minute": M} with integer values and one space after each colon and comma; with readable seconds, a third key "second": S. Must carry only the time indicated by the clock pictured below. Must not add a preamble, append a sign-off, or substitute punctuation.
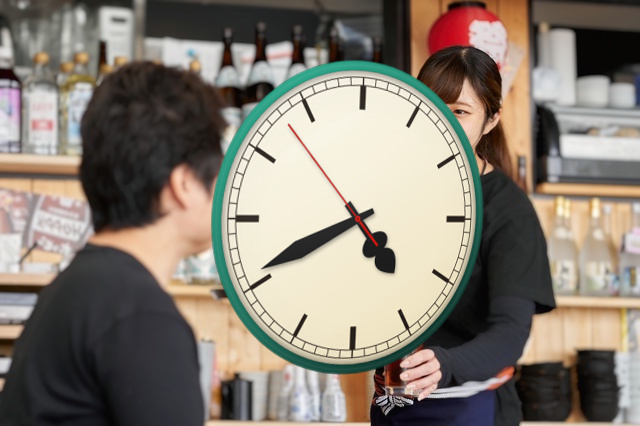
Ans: {"hour": 4, "minute": 40, "second": 53}
